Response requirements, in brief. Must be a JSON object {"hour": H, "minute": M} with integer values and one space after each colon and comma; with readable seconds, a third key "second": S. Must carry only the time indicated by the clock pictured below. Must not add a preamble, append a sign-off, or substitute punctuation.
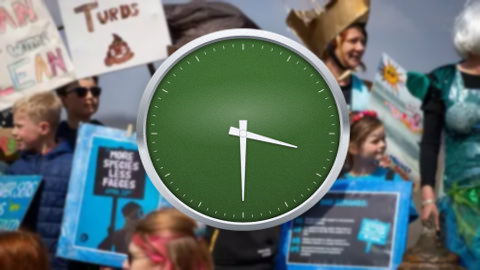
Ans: {"hour": 3, "minute": 30}
